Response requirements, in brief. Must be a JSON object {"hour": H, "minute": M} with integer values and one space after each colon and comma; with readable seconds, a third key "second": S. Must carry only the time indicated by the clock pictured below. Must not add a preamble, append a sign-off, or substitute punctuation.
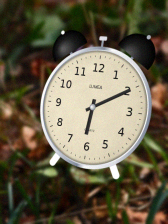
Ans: {"hour": 6, "minute": 10}
